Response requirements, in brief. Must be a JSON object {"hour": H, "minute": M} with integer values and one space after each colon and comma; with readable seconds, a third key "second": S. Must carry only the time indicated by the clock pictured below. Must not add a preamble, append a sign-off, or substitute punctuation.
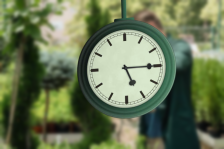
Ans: {"hour": 5, "minute": 15}
